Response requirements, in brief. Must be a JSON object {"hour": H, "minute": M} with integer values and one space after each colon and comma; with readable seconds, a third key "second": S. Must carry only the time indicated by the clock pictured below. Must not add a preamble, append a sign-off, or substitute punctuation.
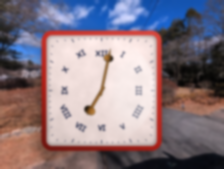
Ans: {"hour": 7, "minute": 2}
